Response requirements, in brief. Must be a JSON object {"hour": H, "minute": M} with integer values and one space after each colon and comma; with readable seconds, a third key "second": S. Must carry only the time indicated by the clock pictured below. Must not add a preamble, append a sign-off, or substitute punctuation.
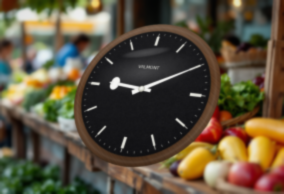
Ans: {"hour": 9, "minute": 10}
